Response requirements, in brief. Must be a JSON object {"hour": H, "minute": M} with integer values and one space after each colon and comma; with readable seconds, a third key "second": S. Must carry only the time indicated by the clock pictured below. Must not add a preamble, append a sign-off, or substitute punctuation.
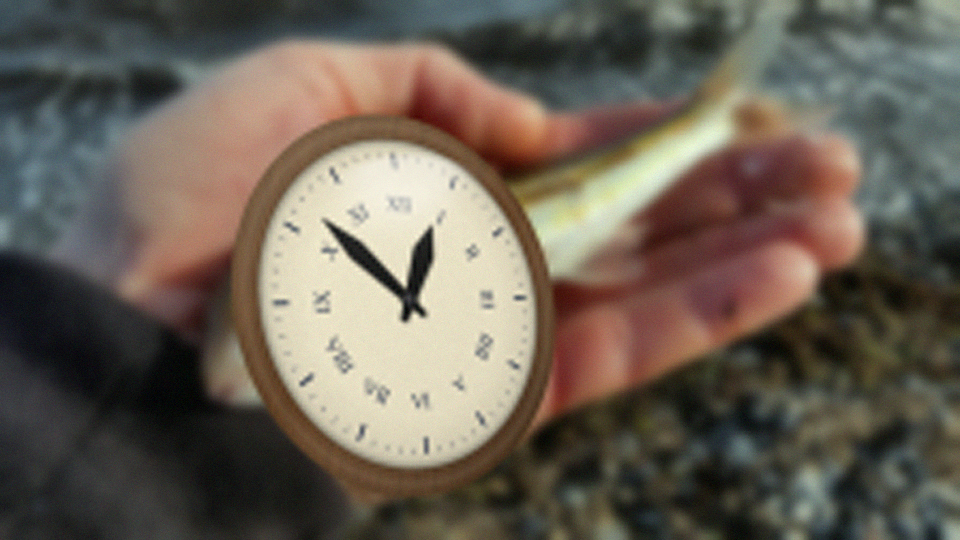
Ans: {"hour": 12, "minute": 52}
